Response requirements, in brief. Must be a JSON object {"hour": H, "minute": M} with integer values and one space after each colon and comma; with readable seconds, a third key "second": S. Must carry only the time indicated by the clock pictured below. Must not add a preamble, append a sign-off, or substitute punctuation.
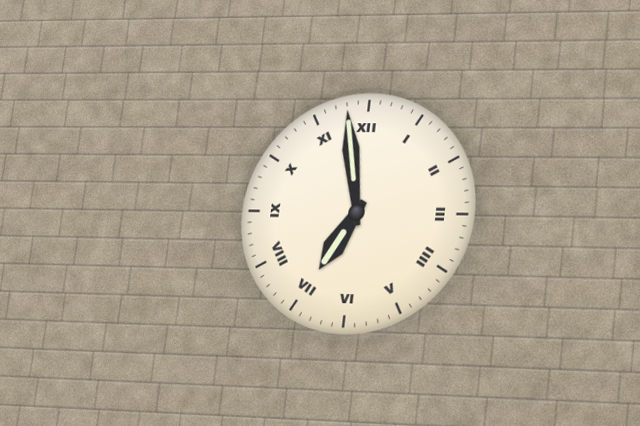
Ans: {"hour": 6, "minute": 58}
